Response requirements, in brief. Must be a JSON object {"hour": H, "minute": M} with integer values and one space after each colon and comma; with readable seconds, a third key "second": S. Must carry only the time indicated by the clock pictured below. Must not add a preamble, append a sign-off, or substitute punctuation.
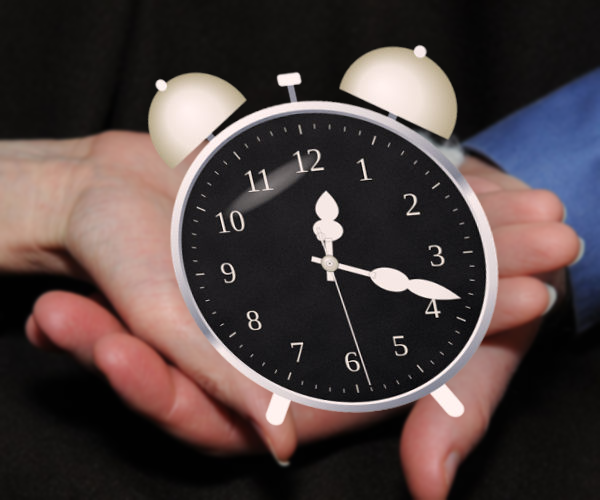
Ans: {"hour": 12, "minute": 18, "second": 29}
